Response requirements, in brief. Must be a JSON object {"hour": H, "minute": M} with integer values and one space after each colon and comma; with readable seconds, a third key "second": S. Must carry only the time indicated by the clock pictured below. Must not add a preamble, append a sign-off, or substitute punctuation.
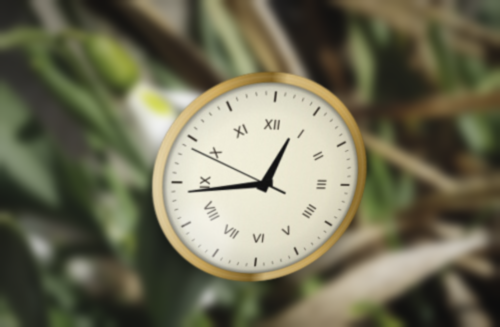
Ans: {"hour": 12, "minute": 43, "second": 49}
